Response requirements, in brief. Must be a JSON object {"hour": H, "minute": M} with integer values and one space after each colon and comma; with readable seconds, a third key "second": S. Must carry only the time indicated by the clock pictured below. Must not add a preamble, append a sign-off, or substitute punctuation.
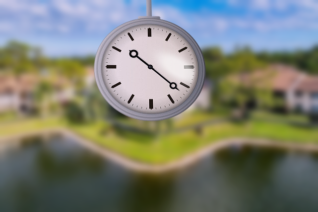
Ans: {"hour": 10, "minute": 22}
